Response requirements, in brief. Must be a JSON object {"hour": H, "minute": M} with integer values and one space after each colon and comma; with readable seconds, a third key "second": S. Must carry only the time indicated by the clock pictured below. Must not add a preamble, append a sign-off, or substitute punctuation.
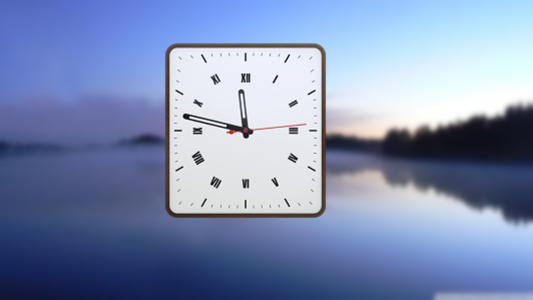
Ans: {"hour": 11, "minute": 47, "second": 14}
